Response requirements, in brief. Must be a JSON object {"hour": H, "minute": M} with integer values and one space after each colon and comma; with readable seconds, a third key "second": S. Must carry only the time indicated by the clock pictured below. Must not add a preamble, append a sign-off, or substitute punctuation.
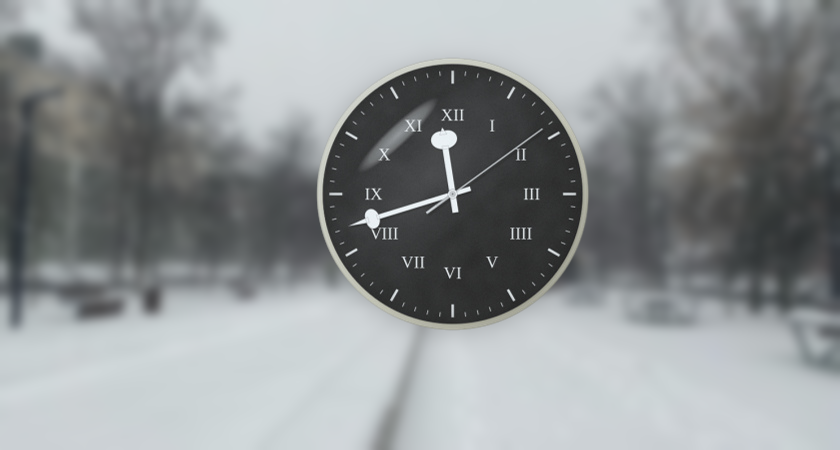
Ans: {"hour": 11, "minute": 42, "second": 9}
